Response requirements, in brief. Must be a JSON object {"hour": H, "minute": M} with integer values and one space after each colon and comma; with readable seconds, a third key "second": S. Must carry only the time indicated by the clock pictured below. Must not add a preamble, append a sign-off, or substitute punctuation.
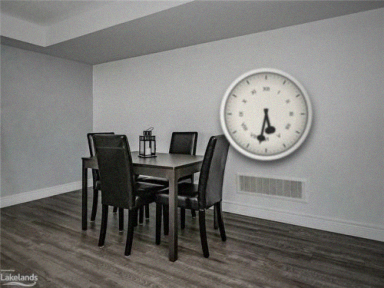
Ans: {"hour": 5, "minute": 32}
